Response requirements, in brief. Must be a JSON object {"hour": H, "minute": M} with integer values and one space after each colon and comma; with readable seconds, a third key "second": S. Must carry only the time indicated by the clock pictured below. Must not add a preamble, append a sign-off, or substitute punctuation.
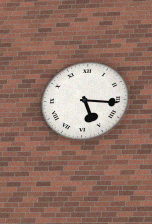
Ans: {"hour": 5, "minute": 16}
